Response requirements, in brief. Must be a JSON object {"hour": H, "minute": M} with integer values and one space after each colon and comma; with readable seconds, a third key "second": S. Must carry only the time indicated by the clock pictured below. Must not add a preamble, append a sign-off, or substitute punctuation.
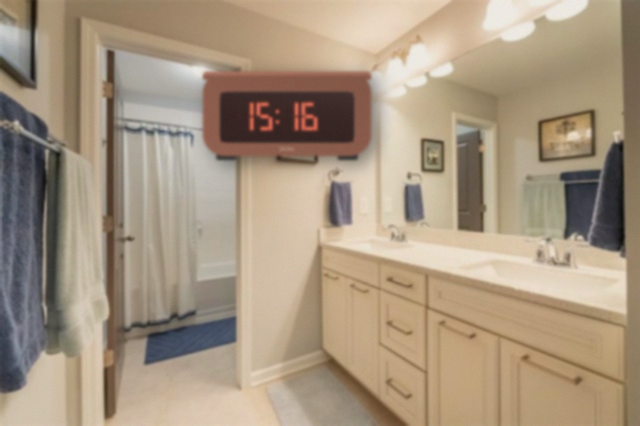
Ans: {"hour": 15, "minute": 16}
